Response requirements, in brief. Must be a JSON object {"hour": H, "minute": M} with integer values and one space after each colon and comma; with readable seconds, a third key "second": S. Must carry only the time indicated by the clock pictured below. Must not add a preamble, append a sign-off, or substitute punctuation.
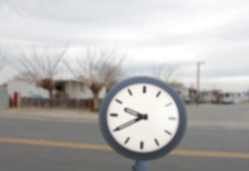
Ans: {"hour": 9, "minute": 40}
